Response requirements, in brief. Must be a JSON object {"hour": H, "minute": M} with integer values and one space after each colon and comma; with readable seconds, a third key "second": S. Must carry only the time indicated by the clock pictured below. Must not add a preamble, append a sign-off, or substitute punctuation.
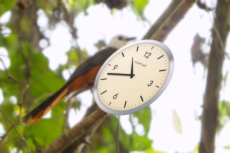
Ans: {"hour": 10, "minute": 42}
